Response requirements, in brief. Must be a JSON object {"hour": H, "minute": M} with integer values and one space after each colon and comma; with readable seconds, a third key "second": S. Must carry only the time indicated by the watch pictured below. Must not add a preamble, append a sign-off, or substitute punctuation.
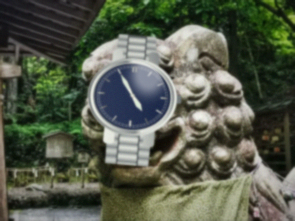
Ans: {"hour": 4, "minute": 55}
